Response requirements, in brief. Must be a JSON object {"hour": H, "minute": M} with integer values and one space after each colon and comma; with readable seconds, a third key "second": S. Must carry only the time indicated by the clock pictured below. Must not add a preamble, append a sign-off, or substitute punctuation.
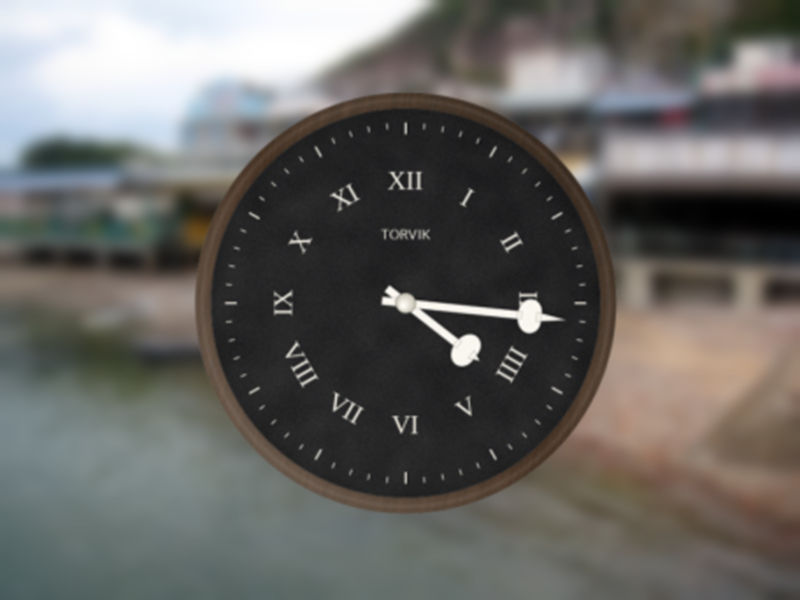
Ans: {"hour": 4, "minute": 16}
